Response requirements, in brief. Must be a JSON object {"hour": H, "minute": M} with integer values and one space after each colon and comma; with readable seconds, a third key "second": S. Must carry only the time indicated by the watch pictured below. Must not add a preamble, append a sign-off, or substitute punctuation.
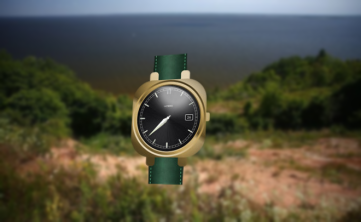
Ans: {"hour": 7, "minute": 38}
